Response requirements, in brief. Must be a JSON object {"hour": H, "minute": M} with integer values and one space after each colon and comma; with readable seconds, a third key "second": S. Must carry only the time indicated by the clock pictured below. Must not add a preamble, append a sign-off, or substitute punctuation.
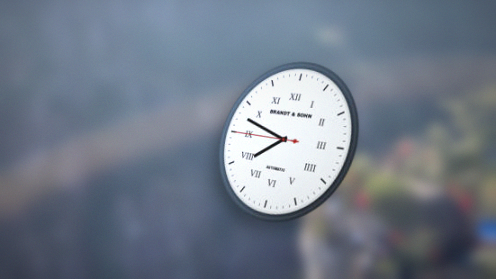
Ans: {"hour": 7, "minute": 47, "second": 45}
